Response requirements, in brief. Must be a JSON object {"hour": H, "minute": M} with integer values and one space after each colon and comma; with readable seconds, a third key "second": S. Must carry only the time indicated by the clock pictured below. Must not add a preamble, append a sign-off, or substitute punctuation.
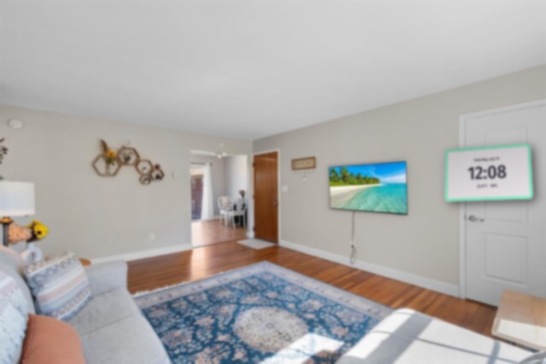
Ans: {"hour": 12, "minute": 8}
